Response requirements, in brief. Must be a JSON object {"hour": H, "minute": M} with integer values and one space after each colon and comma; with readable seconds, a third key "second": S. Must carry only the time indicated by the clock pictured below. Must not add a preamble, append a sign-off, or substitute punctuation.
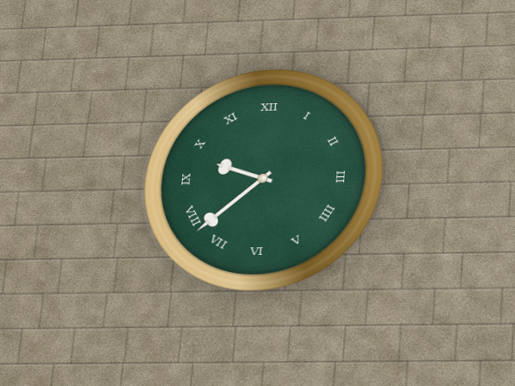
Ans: {"hour": 9, "minute": 38}
